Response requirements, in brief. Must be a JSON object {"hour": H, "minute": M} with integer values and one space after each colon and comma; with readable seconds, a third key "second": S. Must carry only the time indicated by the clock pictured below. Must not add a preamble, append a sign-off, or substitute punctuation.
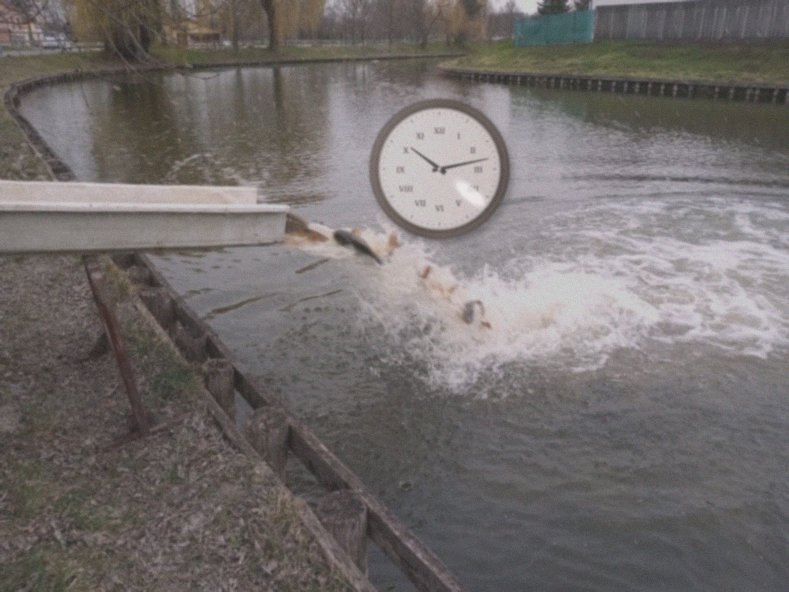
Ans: {"hour": 10, "minute": 13}
